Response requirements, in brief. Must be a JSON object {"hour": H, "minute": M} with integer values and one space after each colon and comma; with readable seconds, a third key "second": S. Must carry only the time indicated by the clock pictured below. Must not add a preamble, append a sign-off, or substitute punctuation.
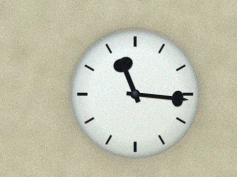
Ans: {"hour": 11, "minute": 16}
